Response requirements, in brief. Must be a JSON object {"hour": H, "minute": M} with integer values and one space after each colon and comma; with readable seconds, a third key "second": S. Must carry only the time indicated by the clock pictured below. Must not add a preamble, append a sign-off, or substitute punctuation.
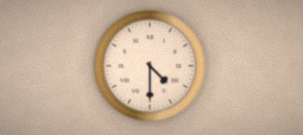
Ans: {"hour": 4, "minute": 30}
